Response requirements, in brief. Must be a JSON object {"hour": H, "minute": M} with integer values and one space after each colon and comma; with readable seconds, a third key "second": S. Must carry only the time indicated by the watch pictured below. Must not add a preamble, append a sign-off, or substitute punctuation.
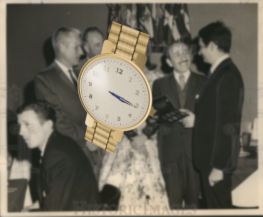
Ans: {"hour": 3, "minute": 16}
